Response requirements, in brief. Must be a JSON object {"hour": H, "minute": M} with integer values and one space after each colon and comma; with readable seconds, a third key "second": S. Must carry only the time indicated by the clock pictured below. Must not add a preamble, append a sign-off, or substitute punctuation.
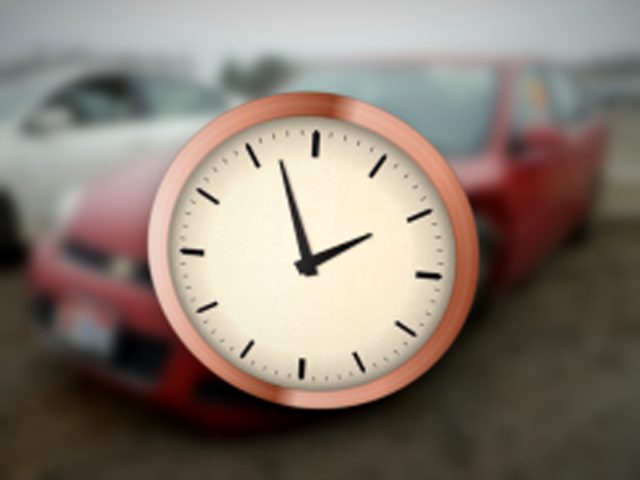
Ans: {"hour": 1, "minute": 57}
